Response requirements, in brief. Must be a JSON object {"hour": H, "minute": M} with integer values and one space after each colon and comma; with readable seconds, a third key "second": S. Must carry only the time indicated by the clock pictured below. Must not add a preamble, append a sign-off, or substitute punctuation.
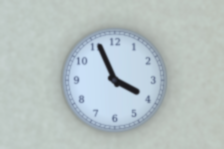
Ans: {"hour": 3, "minute": 56}
